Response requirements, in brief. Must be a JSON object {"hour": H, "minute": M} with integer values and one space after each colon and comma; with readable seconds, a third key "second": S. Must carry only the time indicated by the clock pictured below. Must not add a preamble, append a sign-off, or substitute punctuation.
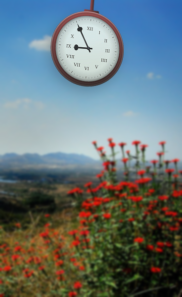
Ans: {"hour": 8, "minute": 55}
